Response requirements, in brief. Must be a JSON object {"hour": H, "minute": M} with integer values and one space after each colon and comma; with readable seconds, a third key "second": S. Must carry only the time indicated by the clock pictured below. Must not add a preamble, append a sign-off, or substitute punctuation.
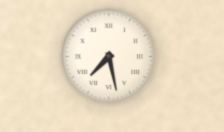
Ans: {"hour": 7, "minute": 28}
